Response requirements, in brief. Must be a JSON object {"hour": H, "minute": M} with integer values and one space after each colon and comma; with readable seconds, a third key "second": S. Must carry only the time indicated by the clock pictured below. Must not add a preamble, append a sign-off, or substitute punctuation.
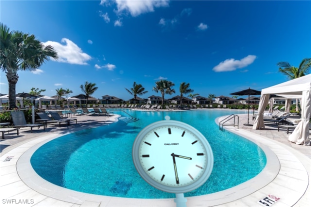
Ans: {"hour": 3, "minute": 30}
